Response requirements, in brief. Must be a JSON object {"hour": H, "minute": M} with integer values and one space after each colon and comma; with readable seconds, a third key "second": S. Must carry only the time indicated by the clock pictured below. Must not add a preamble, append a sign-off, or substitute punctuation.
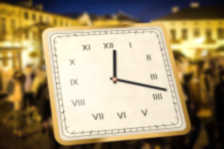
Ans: {"hour": 12, "minute": 18}
